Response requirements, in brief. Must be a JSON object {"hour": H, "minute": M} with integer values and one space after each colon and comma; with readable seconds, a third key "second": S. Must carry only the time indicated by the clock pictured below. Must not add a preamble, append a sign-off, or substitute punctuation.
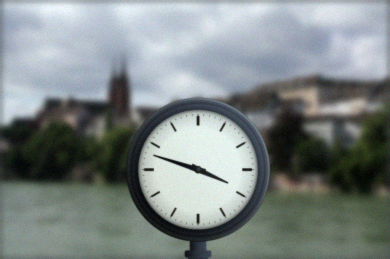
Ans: {"hour": 3, "minute": 48}
